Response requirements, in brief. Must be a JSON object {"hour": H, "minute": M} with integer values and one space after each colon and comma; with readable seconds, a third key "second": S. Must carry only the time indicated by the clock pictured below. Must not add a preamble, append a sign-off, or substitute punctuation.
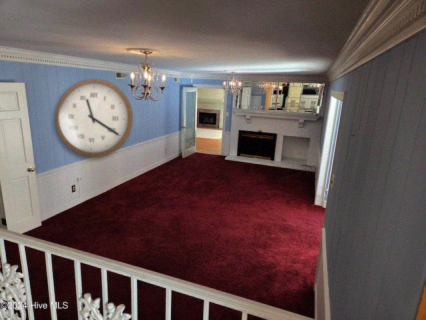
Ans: {"hour": 11, "minute": 20}
